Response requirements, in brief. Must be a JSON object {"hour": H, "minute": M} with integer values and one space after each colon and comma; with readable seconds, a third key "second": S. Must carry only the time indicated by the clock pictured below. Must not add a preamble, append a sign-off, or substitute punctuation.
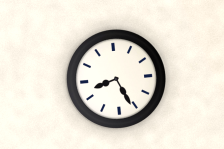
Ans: {"hour": 8, "minute": 26}
